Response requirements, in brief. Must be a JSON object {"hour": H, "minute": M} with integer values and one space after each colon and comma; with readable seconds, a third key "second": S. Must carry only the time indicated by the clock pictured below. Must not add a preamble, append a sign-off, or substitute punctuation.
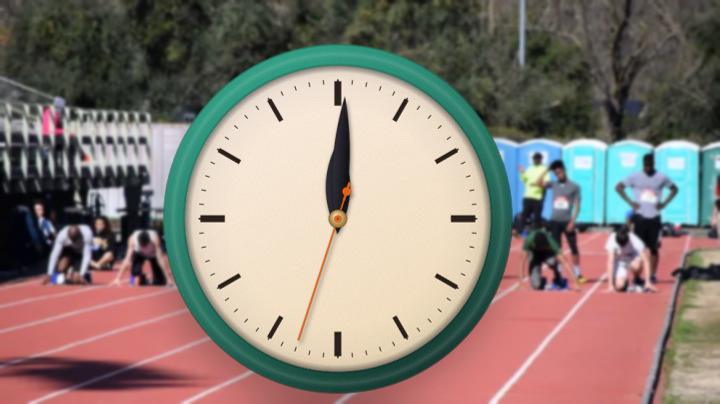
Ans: {"hour": 12, "minute": 0, "second": 33}
